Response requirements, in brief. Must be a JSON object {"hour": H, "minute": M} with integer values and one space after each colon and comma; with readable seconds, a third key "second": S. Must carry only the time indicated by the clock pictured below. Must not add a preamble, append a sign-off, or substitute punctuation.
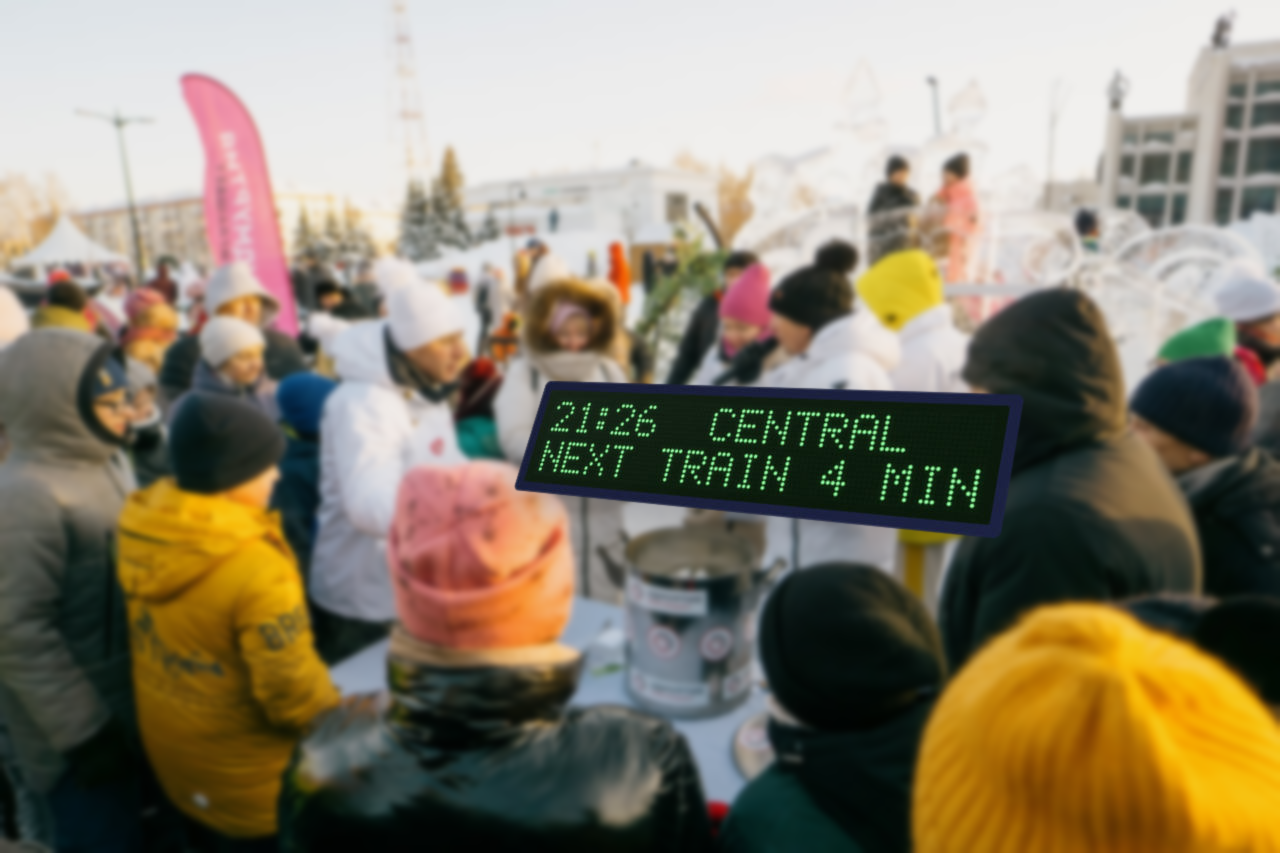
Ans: {"hour": 21, "minute": 26}
